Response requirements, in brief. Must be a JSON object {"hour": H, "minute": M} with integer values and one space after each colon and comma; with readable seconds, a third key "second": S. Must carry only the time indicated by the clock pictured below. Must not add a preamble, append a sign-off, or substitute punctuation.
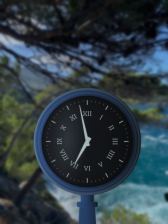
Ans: {"hour": 6, "minute": 58}
